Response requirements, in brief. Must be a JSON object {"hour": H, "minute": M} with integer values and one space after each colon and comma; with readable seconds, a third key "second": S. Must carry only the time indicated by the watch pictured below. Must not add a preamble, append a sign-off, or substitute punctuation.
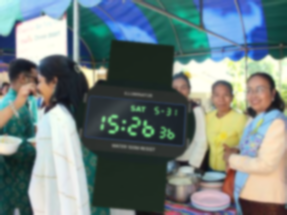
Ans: {"hour": 15, "minute": 26, "second": 36}
